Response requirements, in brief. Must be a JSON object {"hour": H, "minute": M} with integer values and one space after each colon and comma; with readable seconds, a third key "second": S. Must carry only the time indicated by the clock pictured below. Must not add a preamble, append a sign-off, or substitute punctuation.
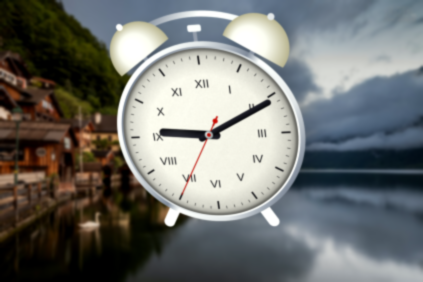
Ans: {"hour": 9, "minute": 10, "second": 35}
